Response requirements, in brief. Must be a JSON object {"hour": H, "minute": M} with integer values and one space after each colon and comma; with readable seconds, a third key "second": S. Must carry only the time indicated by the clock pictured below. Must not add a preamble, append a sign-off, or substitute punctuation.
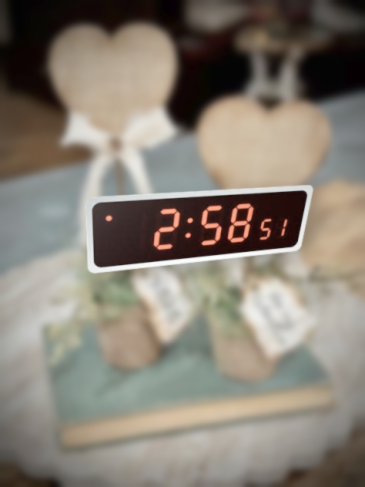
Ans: {"hour": 2, "minute": 58, "second": 51}
